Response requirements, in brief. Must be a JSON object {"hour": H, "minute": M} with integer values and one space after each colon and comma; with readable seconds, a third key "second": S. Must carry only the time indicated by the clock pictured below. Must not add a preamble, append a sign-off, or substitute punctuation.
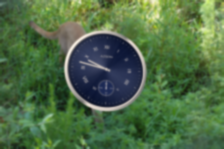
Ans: {"hour": 9, "minute": 47}
